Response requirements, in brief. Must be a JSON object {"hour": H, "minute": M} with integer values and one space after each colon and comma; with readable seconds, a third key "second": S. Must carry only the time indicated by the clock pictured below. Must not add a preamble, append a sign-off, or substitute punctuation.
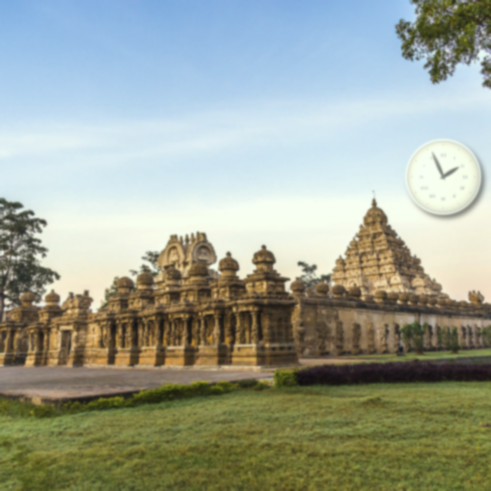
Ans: {"hour": 1, "minute": 56}
